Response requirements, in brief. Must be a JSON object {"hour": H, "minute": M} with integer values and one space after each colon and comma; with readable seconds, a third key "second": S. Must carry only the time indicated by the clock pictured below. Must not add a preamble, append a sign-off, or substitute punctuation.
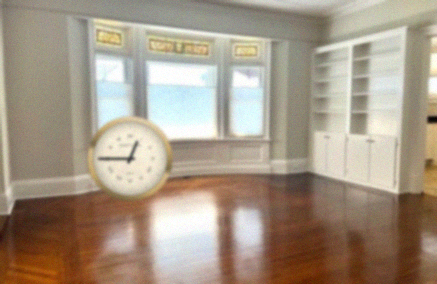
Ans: {"hour": 12, "minute": 45}
